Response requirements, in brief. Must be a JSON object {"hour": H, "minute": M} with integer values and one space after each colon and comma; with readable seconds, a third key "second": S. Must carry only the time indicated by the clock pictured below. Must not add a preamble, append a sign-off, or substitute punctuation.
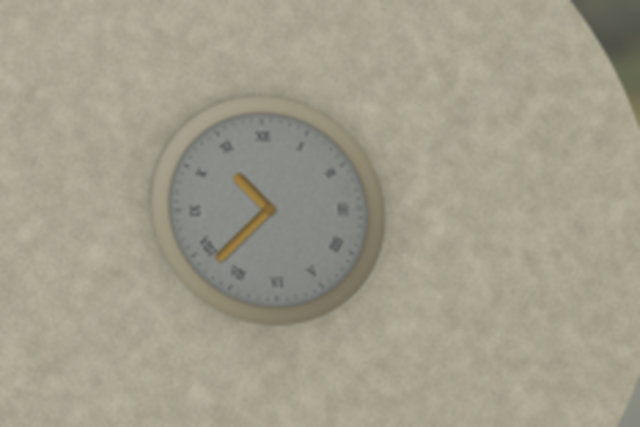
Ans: {"hour": 10, "minute": 38}
